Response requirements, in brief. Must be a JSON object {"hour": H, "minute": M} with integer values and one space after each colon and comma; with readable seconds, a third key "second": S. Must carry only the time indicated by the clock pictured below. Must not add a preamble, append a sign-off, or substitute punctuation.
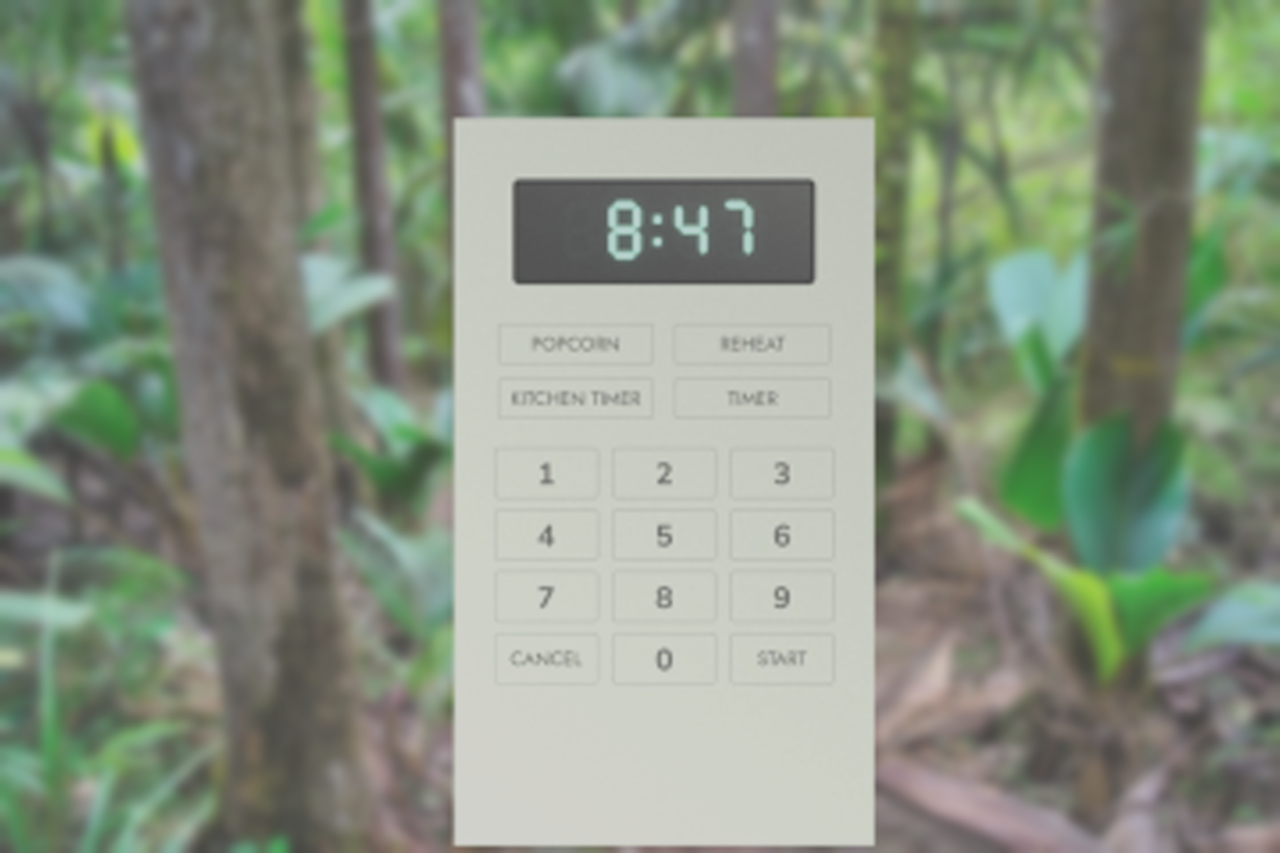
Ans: {"hour": 8, "minute": 47}
